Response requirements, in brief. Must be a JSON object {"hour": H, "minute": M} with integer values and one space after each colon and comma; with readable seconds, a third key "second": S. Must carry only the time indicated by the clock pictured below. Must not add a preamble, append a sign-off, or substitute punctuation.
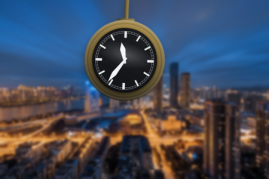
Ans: {"hour": 11, "minute": 36}
